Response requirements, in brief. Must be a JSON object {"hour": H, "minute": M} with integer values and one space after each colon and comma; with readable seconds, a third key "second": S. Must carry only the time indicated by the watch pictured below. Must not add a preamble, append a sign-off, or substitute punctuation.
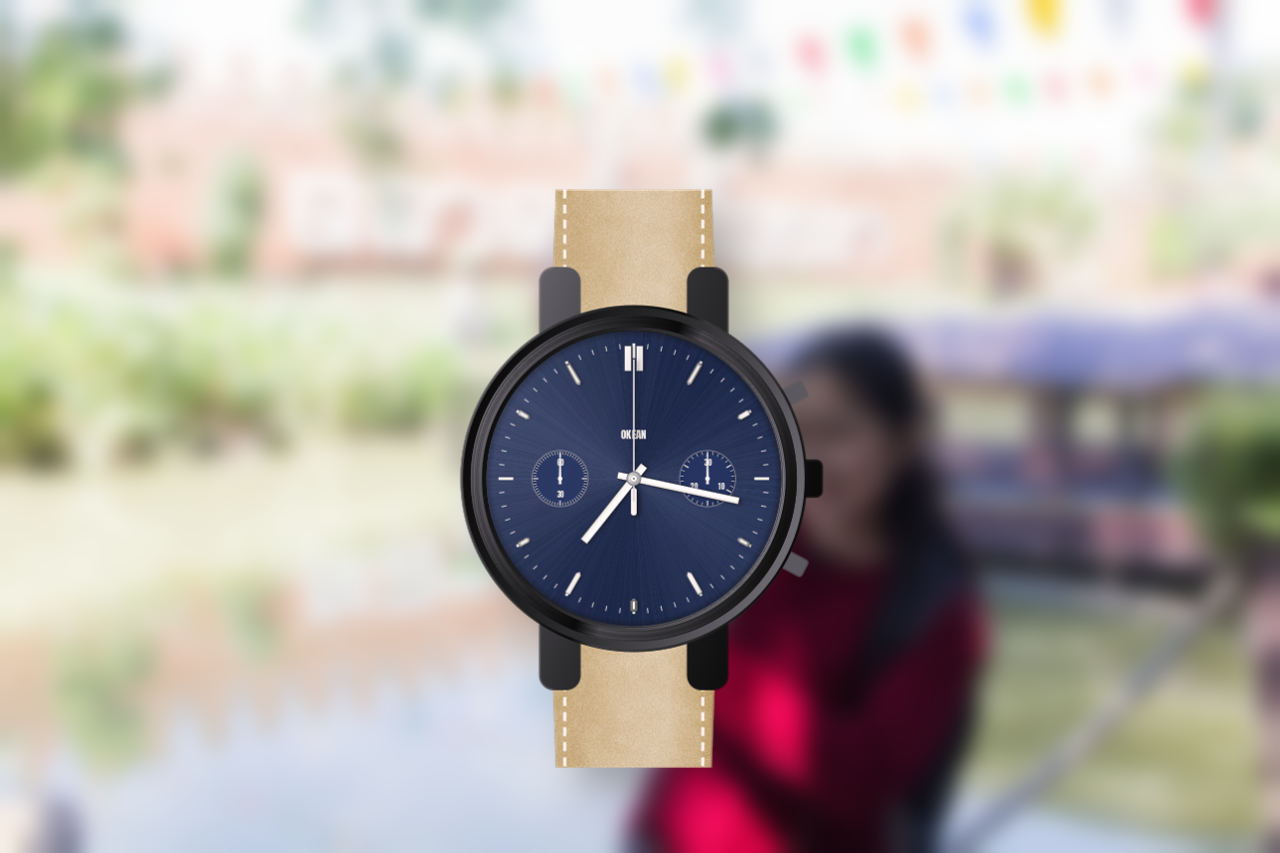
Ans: {"hour": 7, "minute": 17}
